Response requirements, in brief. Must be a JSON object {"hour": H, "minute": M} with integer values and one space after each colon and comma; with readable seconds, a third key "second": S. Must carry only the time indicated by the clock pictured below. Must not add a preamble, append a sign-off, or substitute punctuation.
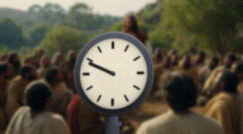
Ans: {"hour": 9, "minute": 49}
